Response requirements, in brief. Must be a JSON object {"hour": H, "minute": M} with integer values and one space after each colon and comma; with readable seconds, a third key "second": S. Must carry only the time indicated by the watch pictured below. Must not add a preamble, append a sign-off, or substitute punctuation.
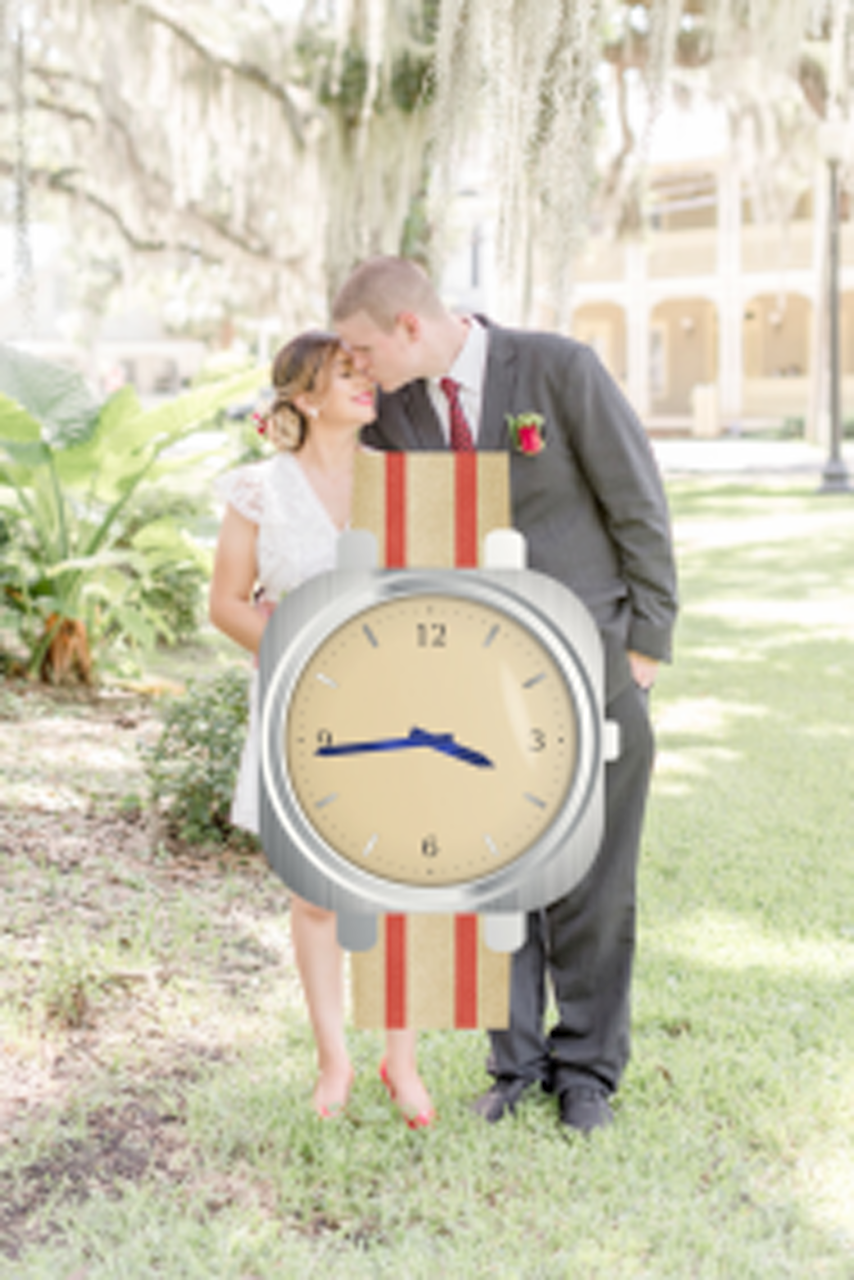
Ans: {"hour": 3, "minute": 44}
